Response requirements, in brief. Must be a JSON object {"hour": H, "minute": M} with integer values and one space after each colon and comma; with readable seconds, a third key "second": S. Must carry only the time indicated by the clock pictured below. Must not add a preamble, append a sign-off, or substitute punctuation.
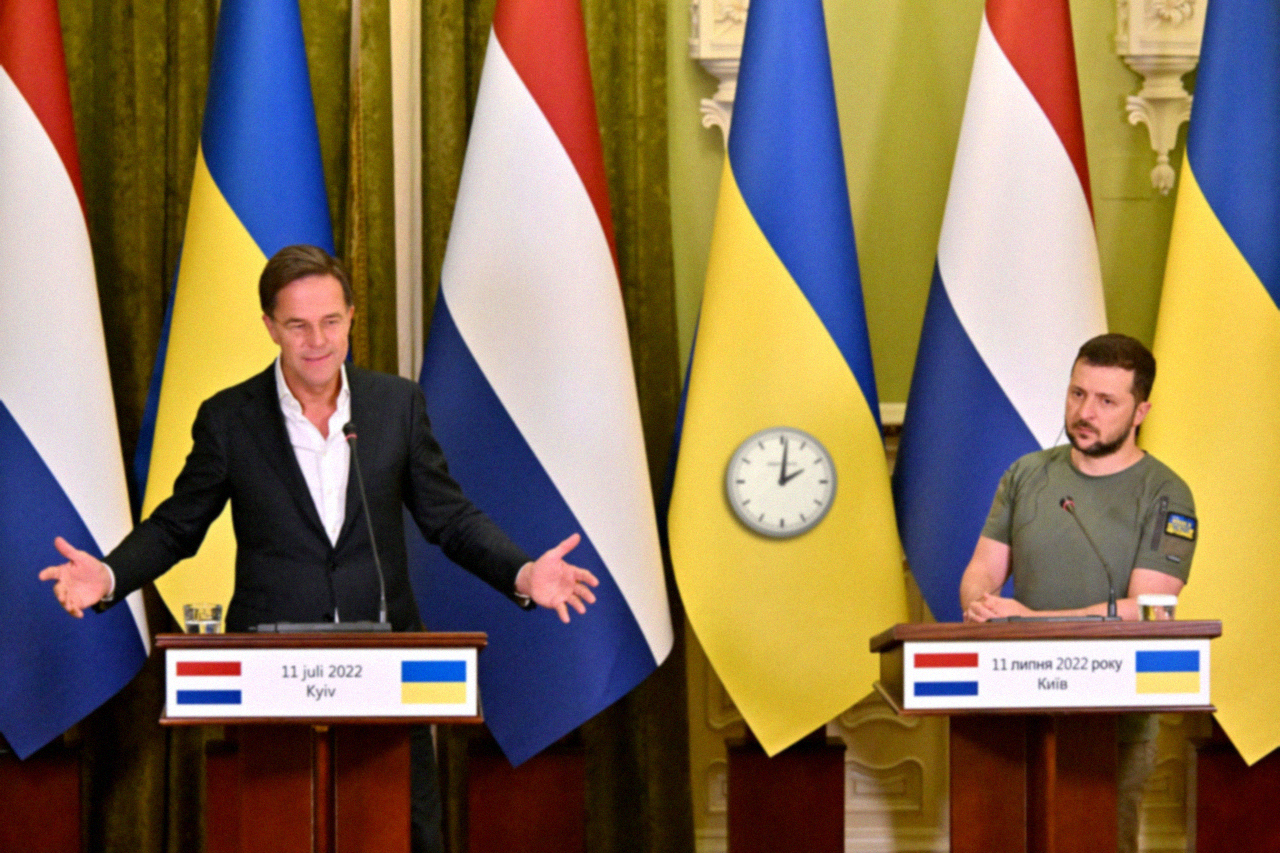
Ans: {"hour": 2, "minute": 1}
